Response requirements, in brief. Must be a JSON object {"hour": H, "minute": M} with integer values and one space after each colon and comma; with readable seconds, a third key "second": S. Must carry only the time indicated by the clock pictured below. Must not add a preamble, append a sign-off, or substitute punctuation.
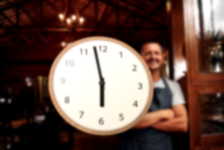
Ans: {"hour": 5, "minute": 58}
